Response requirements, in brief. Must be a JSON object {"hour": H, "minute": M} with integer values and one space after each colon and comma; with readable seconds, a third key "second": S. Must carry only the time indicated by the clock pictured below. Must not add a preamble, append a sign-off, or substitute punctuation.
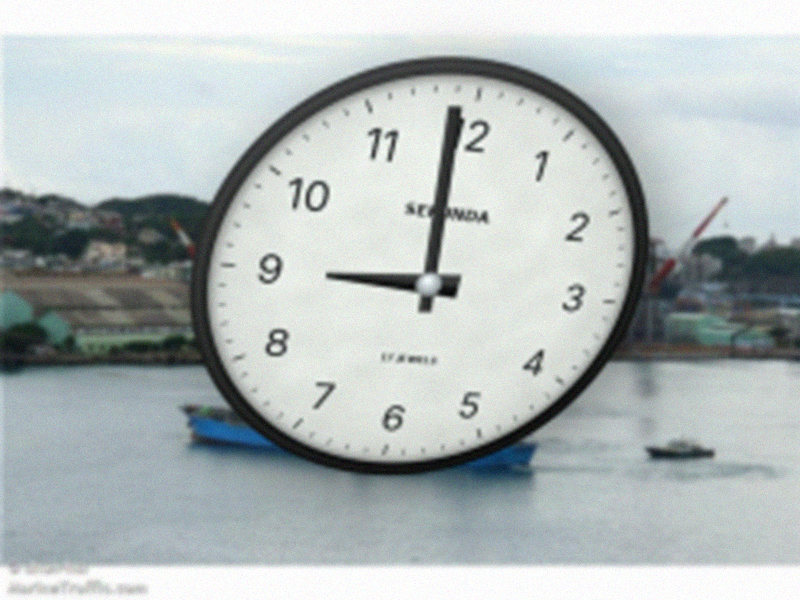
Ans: {"hour": 8, "minute": 59}
